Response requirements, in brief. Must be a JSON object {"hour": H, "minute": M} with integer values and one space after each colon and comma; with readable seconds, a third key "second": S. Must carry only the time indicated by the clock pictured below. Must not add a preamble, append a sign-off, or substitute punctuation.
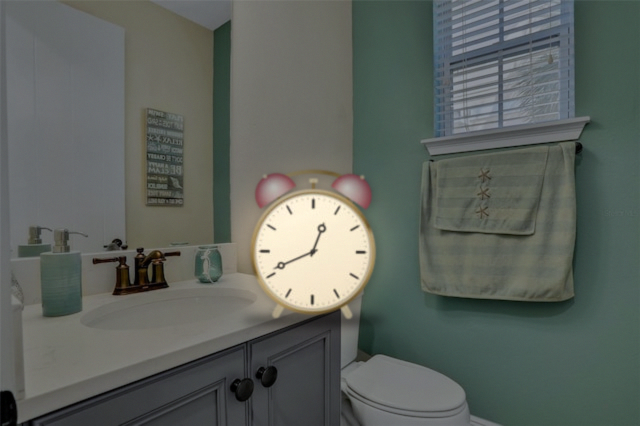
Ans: {"hour": 12, "minute": 41}
